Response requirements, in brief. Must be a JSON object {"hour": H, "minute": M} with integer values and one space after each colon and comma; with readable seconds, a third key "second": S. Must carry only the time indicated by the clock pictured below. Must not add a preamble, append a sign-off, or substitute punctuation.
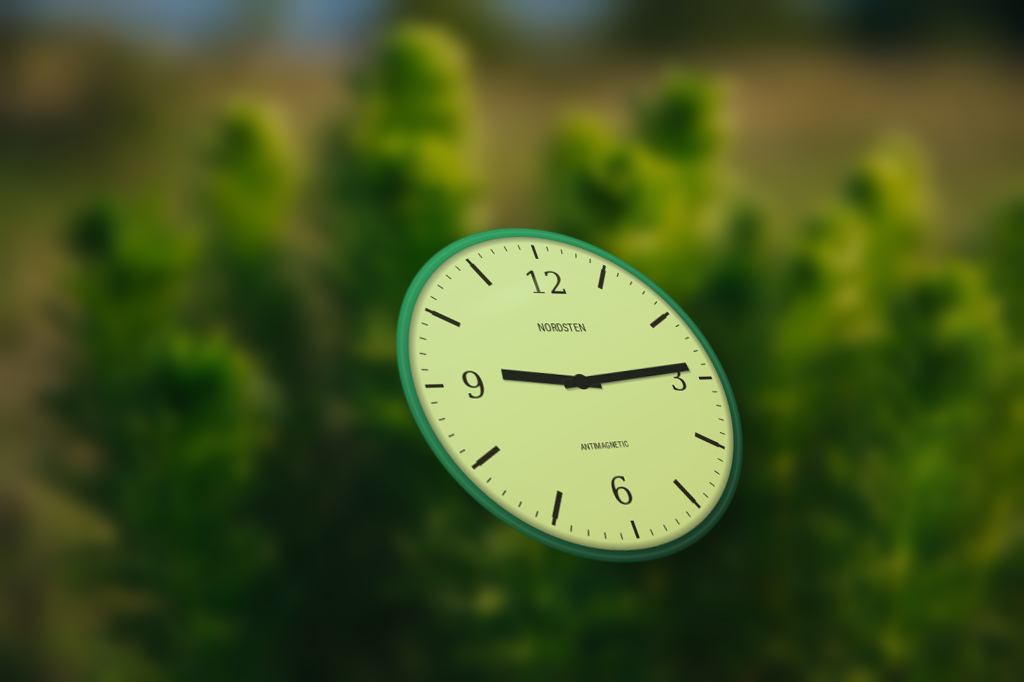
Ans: {"hour": 9, "minute": 14}
